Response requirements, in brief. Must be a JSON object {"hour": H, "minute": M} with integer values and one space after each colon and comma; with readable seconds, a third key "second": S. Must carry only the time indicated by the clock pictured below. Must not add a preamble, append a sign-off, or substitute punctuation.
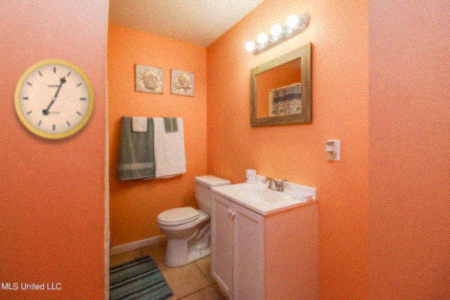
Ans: {"hour": 7, "minute": 4}
